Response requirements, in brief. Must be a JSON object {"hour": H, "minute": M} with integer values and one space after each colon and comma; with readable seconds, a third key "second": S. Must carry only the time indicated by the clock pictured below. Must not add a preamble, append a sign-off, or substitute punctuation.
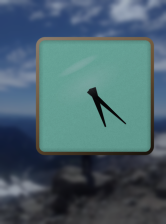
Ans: {"hour": 5, "minute": 22}
